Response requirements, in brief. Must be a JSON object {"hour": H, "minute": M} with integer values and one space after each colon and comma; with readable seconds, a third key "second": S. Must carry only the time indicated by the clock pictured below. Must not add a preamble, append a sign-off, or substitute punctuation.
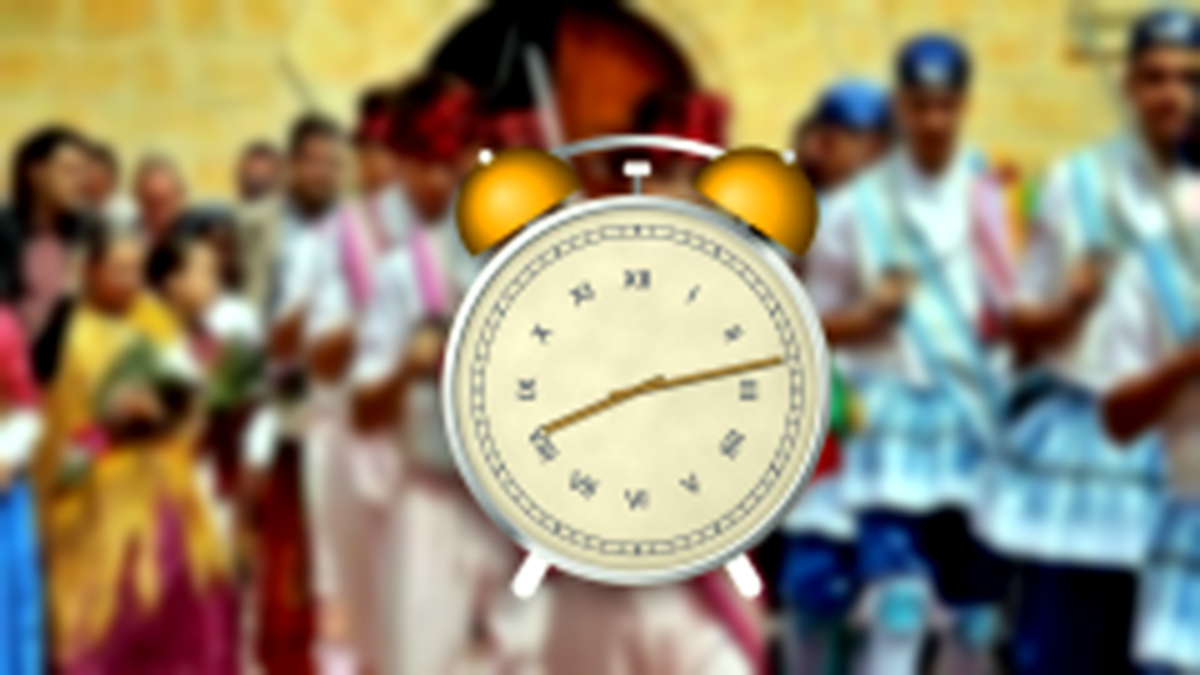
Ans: {"hour": 8, "minute": 13}
